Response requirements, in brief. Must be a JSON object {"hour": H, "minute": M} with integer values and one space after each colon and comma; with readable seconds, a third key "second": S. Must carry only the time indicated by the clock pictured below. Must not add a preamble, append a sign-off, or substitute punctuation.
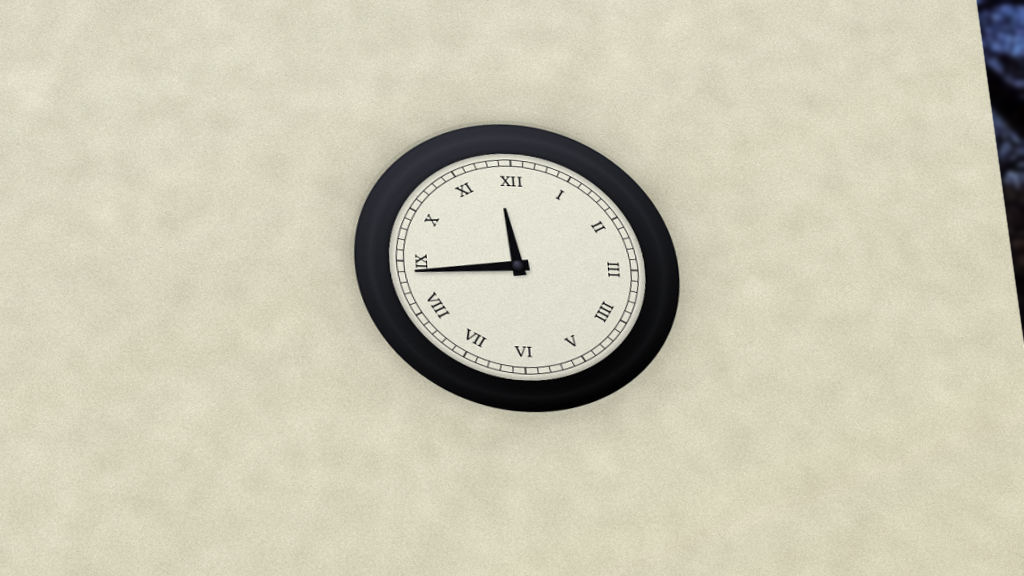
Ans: {"hour": 11, "minute": 44}
